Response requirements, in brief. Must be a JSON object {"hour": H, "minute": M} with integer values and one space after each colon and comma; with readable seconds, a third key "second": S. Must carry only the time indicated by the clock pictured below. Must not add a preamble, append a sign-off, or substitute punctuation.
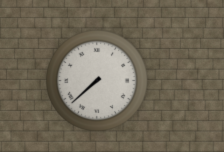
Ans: {"hour": 7, "minute": 38}
